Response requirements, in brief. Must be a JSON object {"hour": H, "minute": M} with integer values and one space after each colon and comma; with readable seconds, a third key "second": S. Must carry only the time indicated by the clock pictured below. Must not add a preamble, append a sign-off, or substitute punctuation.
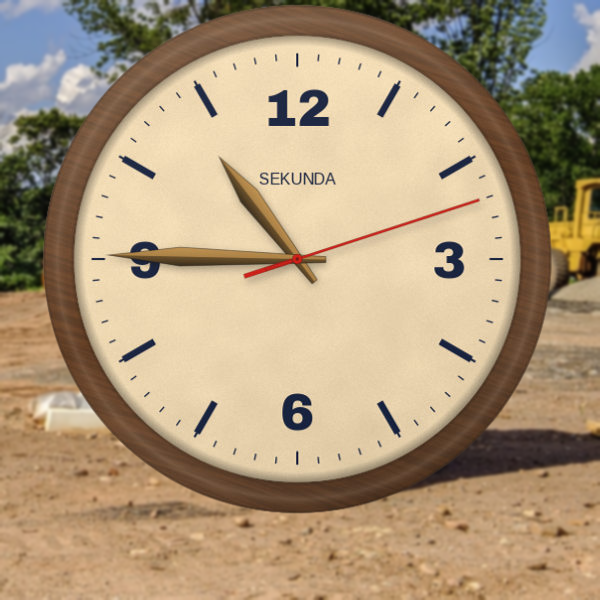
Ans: {"hour": 10, "minute": 45, "second": 12}
